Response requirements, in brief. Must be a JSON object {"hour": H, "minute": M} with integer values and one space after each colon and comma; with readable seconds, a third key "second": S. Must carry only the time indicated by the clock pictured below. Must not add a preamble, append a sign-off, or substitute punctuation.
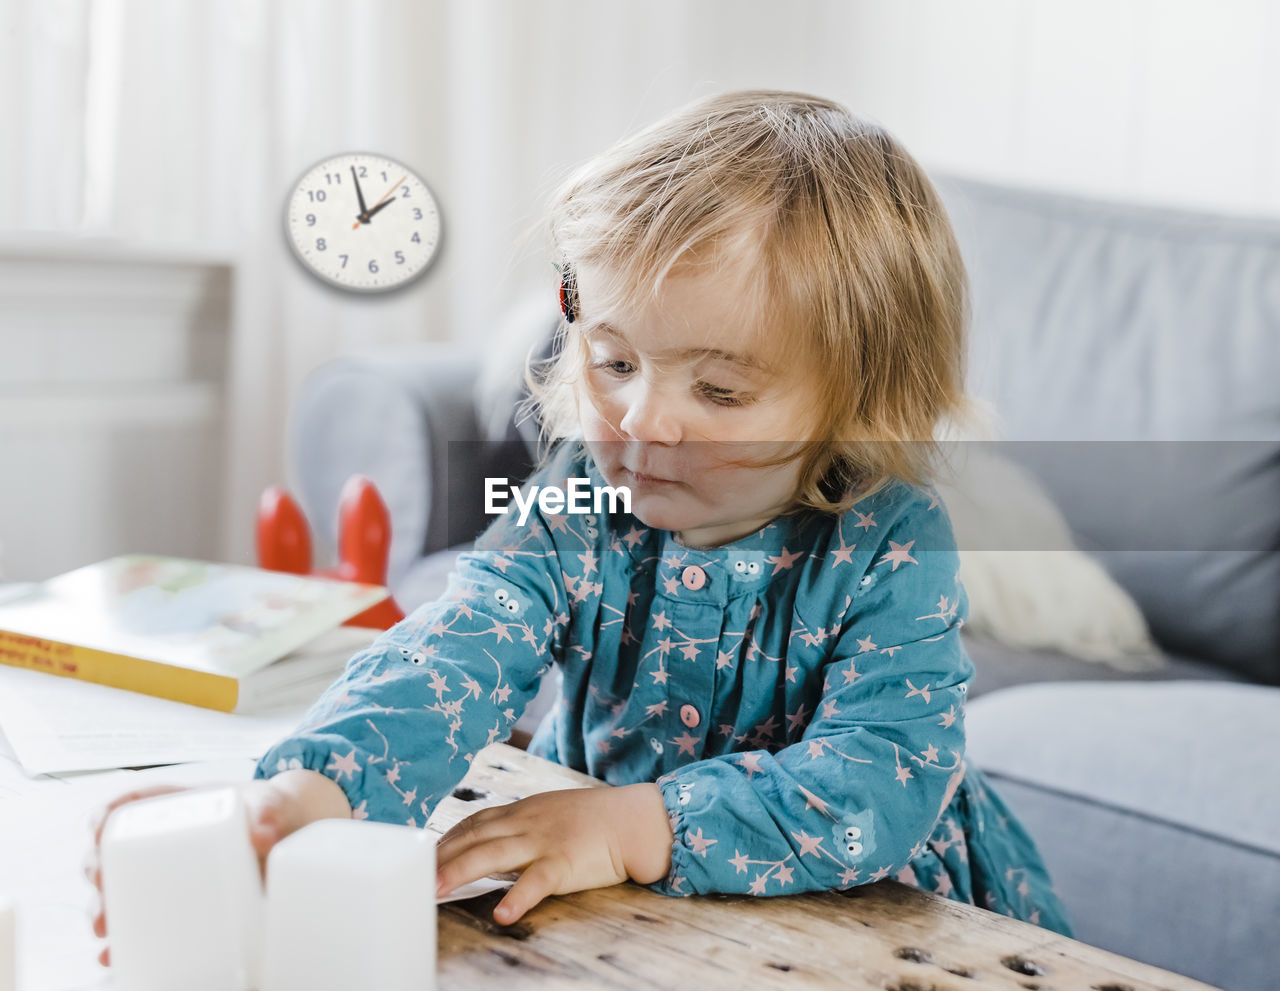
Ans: {"hour": 1, "minute": 59, "second": 8}
